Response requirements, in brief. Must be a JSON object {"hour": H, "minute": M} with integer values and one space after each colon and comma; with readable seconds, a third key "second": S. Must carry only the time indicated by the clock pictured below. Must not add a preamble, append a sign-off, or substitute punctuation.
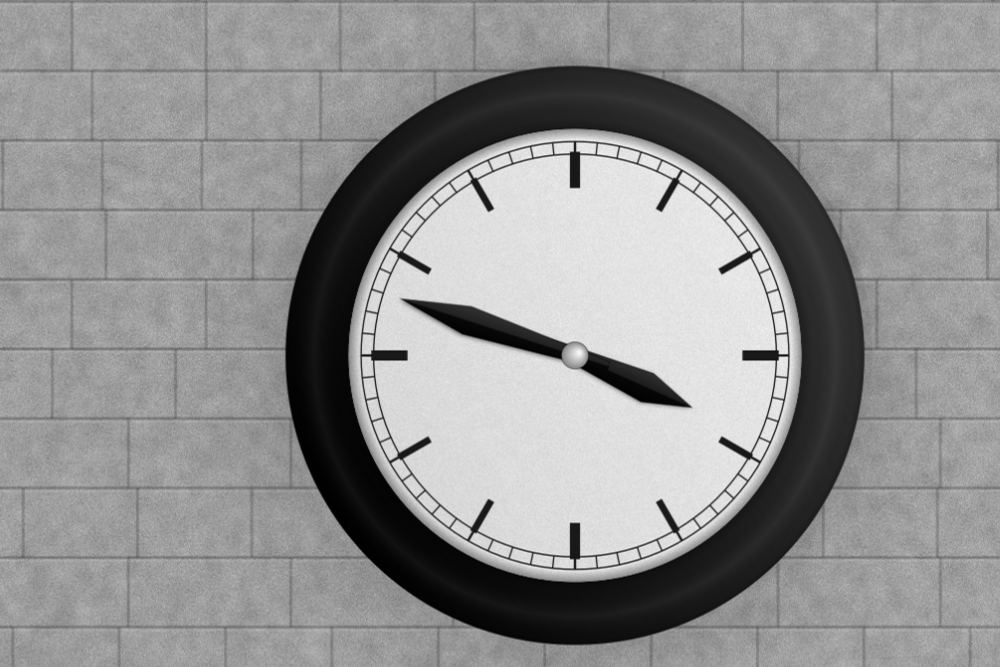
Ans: {"hour": 3, "minute": 48}
